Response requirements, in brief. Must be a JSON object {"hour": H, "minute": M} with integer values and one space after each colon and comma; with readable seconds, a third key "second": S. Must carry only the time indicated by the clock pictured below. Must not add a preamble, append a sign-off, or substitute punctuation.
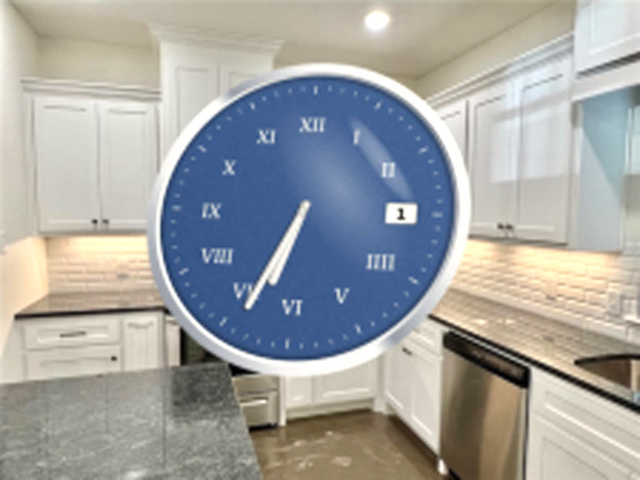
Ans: {"hour": 6, "minute": 34}
